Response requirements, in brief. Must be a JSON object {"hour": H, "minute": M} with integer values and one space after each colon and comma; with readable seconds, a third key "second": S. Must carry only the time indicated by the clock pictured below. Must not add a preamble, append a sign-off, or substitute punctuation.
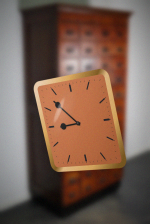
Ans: {"hour": 8, "minute": 53}
